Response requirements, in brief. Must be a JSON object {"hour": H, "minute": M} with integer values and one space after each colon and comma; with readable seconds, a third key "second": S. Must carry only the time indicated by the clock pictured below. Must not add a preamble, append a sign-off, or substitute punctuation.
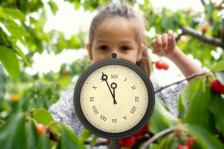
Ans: {"hour": 11, "minute": 56}
